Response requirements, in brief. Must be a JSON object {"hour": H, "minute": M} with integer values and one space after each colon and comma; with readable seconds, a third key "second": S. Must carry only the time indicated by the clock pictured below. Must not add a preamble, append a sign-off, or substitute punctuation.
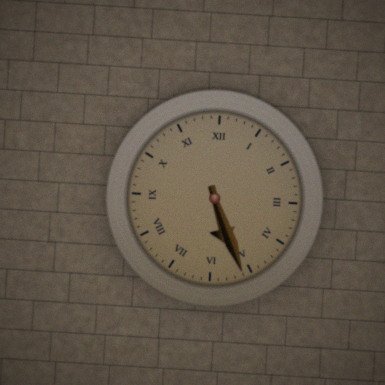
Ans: {"hour": 5, "minute": 26}
